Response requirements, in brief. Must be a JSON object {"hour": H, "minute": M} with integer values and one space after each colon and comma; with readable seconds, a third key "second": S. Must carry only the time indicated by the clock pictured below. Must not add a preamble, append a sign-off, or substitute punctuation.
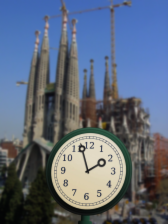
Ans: {"hour": 1, "minute": 57}
